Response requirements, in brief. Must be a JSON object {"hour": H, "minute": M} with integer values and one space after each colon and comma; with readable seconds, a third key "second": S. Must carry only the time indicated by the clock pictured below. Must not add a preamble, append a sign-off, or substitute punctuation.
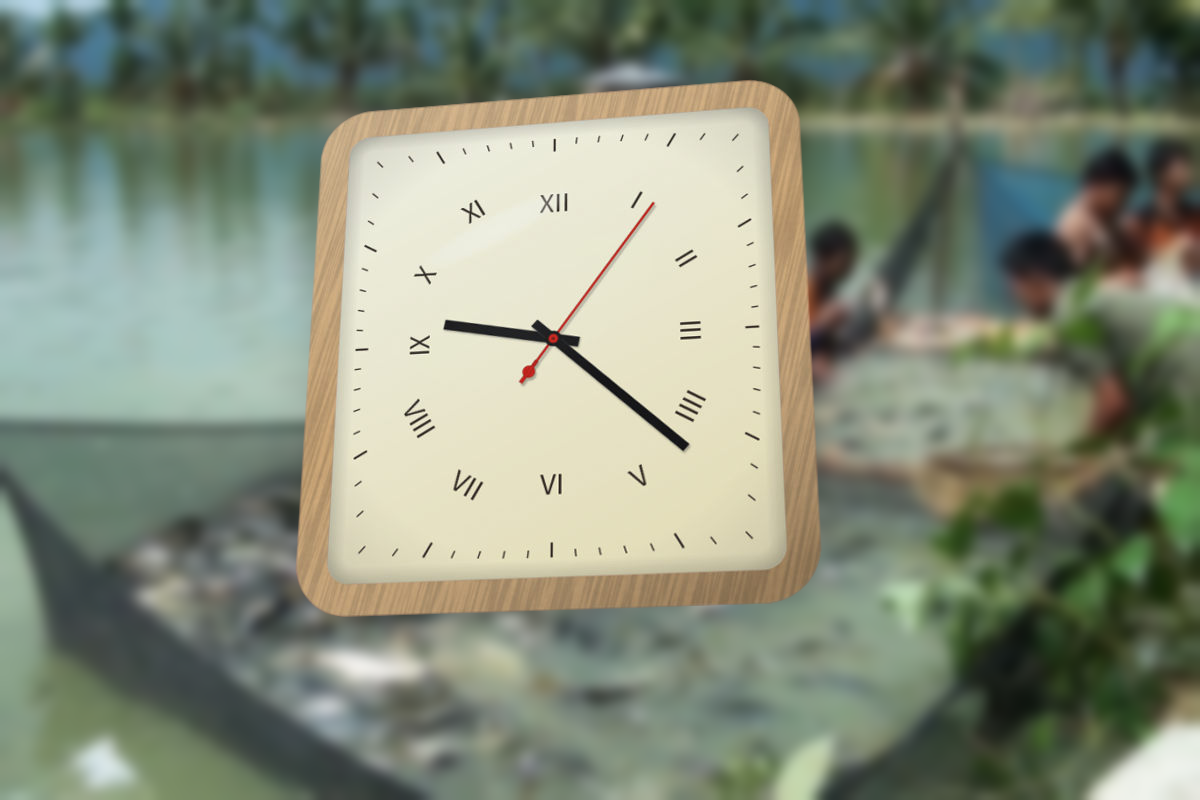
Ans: {"hour": 9, "minute": 22, "second": 6}
